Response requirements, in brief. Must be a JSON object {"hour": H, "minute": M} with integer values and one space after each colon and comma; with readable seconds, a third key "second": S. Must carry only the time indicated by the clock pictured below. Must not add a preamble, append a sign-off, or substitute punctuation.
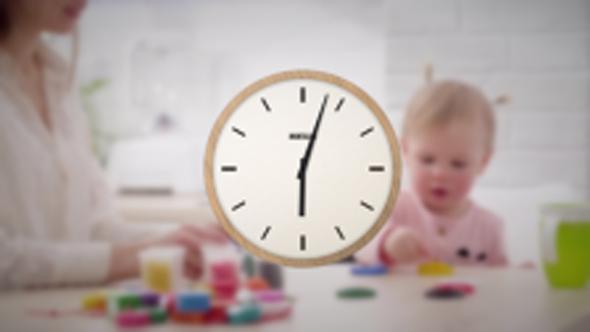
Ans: {"hour": 6, "minute": 3}
